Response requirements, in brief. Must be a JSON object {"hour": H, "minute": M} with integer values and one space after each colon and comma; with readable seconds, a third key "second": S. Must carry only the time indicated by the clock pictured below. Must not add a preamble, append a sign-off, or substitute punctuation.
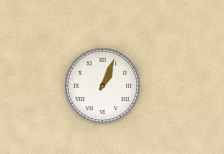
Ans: {"hour": 1, "minute": 4}
